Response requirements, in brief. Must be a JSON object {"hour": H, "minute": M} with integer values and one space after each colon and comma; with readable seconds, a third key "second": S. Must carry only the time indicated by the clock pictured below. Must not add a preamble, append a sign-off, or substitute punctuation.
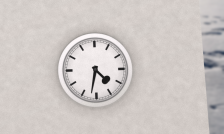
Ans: {"hour": 4, "minute": 32}
